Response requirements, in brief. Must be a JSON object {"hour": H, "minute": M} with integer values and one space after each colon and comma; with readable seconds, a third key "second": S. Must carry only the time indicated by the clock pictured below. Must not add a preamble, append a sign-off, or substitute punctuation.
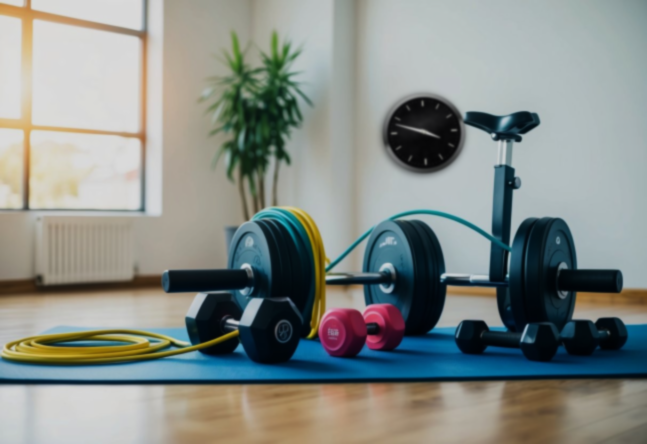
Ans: {"hour": 3, "minute": 48}
